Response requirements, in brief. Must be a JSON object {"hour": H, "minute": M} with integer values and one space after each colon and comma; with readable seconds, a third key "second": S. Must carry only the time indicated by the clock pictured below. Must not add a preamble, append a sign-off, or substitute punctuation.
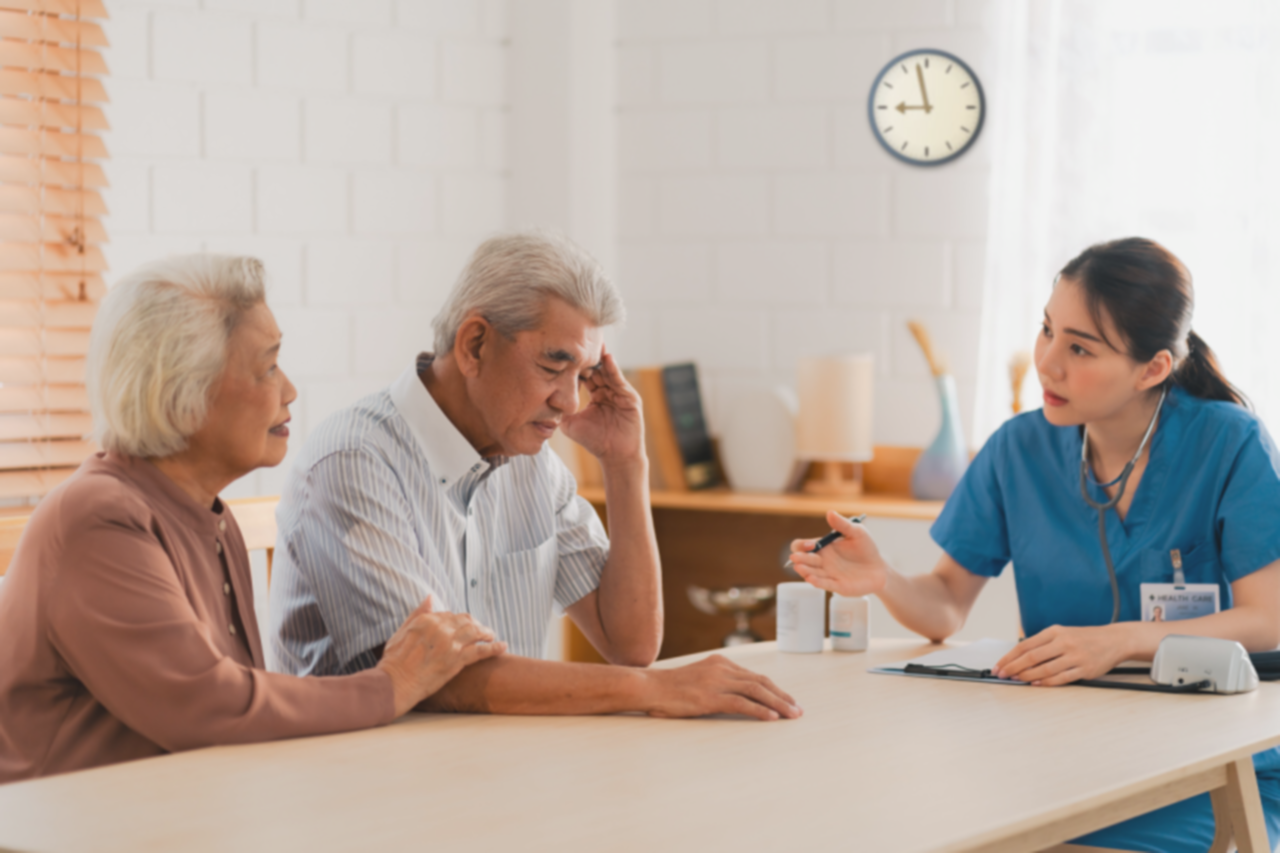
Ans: {"hour": 8, "minute": 58}
